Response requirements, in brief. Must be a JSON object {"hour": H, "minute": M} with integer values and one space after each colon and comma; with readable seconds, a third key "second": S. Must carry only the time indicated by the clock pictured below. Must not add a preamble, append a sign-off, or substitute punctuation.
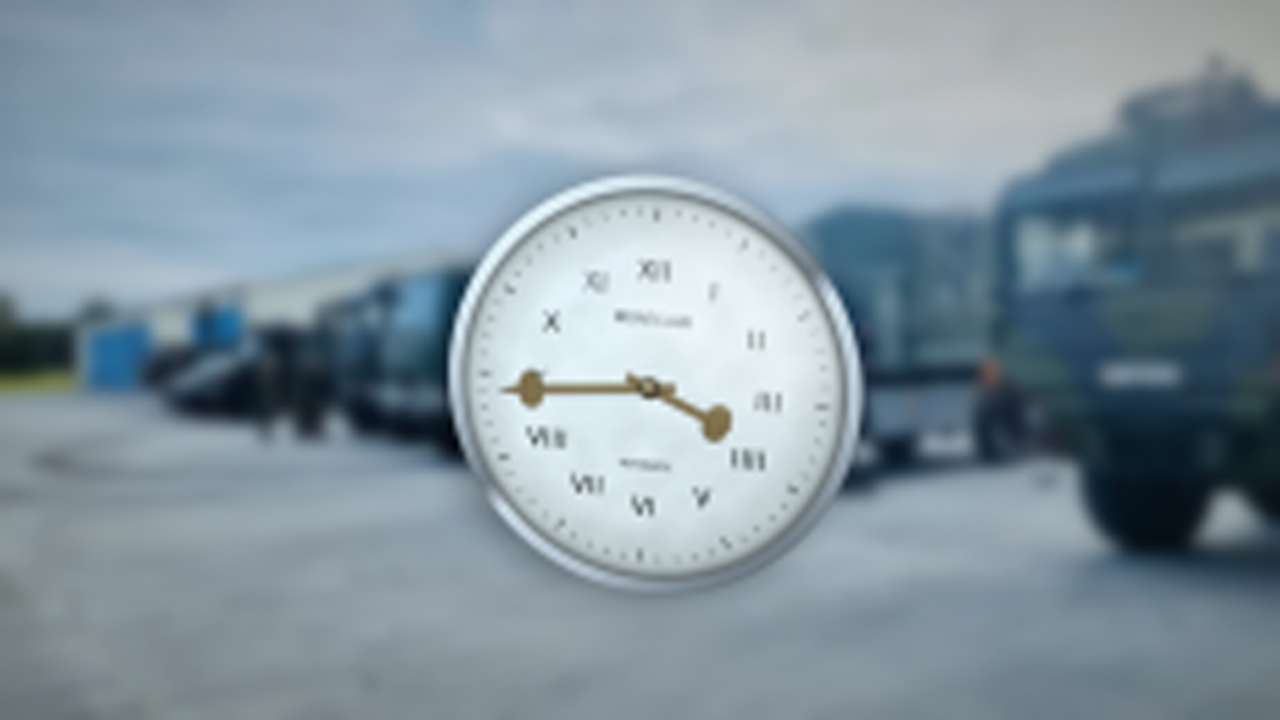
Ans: {"hour": 3, "minute": 44}
